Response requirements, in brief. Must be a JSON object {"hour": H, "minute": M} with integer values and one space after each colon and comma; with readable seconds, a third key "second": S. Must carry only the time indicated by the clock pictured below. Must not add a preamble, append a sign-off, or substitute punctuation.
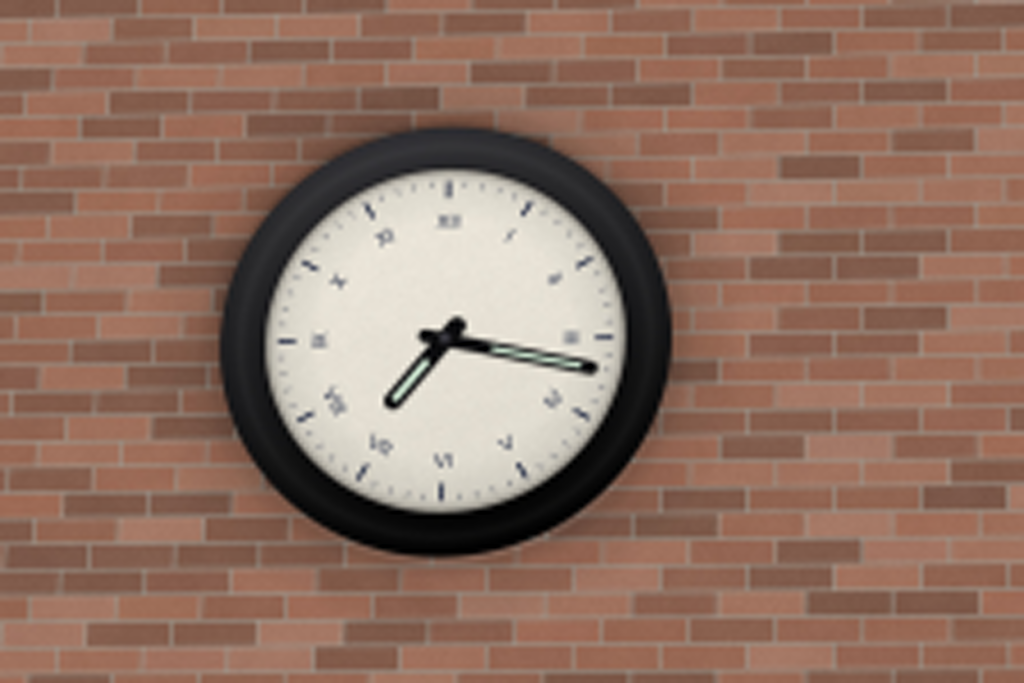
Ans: {"hour": 7, "minute": 17}
